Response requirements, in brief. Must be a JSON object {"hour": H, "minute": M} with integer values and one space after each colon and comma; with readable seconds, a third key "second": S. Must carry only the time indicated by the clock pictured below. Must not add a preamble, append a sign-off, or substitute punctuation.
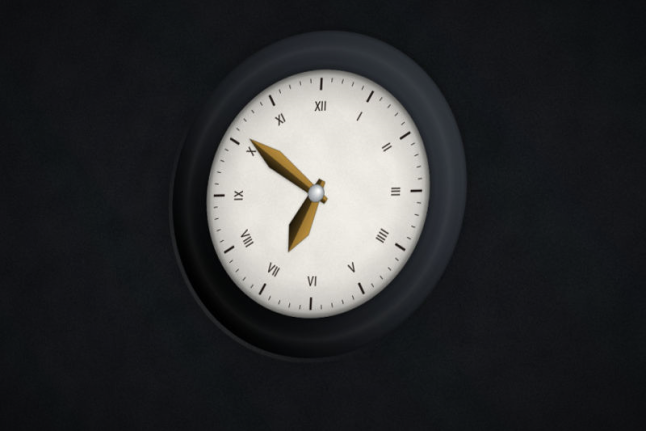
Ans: {"hour": 6, "minute": 51}
